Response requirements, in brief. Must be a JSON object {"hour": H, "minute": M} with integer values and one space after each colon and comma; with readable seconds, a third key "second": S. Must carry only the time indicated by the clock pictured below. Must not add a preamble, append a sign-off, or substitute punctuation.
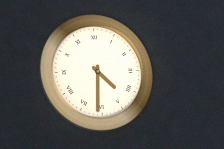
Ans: {"hour": 4, "minute": 31}
